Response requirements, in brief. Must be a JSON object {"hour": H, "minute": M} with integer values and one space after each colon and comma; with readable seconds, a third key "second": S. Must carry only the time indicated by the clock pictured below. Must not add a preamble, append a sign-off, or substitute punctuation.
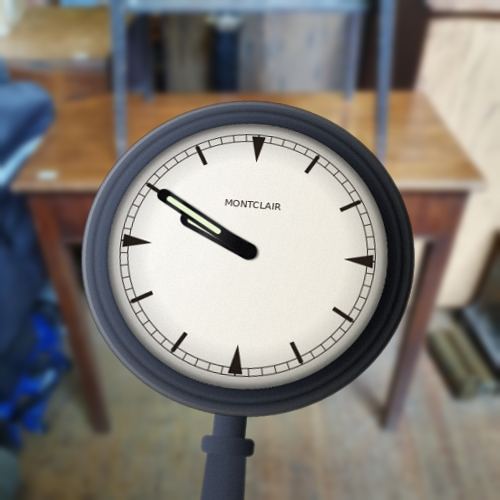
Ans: {"hour": 9, "minute": 50}
